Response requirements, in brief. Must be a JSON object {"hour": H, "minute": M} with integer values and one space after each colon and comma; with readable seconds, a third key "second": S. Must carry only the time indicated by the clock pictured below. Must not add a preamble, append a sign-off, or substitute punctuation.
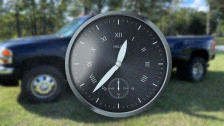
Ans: {"hour": 12, "minute": 37}
